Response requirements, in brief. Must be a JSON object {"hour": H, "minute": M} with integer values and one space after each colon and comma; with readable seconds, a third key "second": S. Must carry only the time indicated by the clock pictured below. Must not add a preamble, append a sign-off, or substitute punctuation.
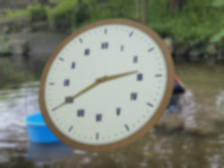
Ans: {"hour": 2, "minute": 40}
